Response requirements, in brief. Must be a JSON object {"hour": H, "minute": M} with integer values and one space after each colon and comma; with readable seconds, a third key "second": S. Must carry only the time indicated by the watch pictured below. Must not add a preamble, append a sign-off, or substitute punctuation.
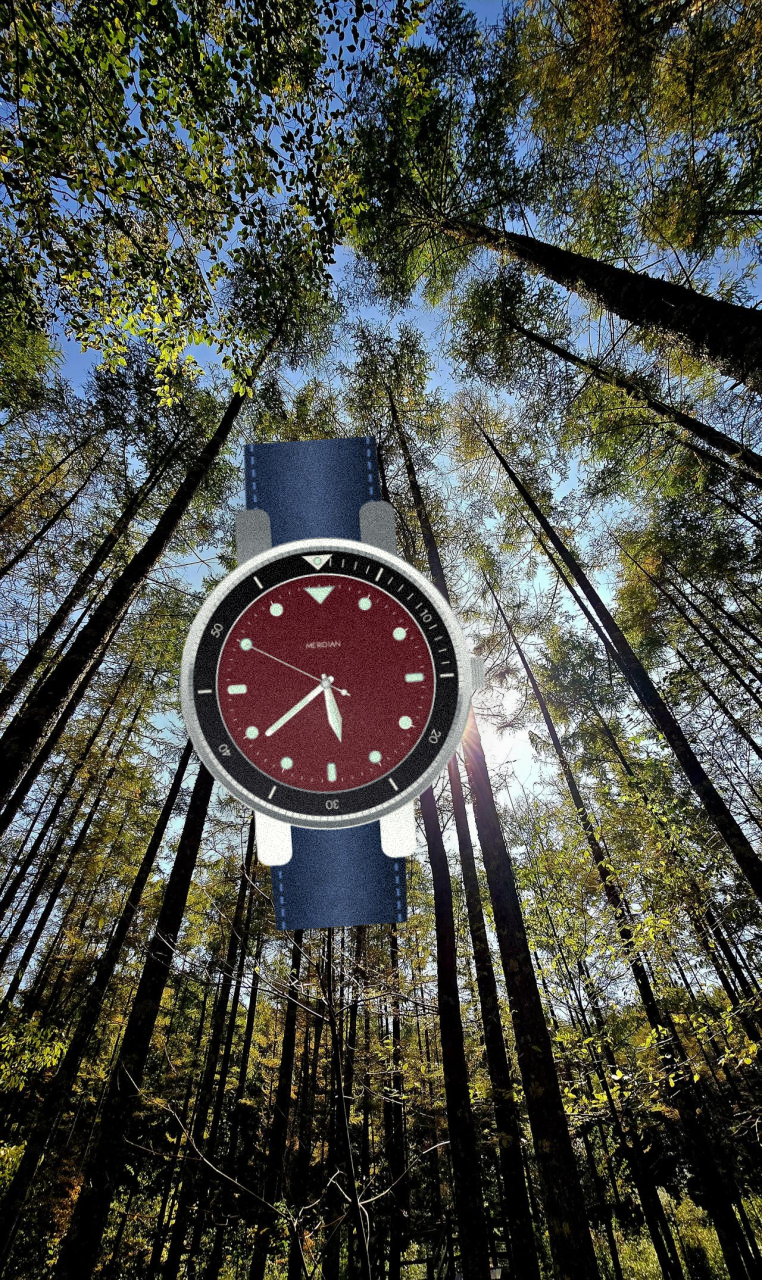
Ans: {"hour": 5, "minute": 38, "second": 50}
